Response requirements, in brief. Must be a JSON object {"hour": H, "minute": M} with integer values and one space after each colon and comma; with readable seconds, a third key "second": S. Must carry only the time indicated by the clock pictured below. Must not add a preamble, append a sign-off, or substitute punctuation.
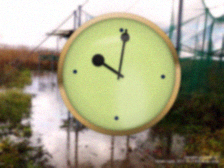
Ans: {"hour": 10, "minute": 1}
